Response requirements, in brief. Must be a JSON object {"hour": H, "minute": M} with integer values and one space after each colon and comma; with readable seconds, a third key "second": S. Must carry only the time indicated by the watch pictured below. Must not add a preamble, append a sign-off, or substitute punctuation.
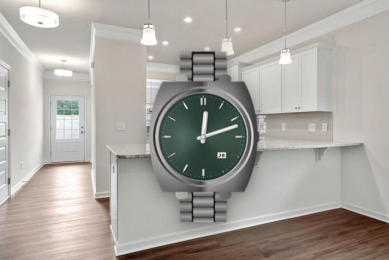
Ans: {"hour": 12, "minute": 12}
